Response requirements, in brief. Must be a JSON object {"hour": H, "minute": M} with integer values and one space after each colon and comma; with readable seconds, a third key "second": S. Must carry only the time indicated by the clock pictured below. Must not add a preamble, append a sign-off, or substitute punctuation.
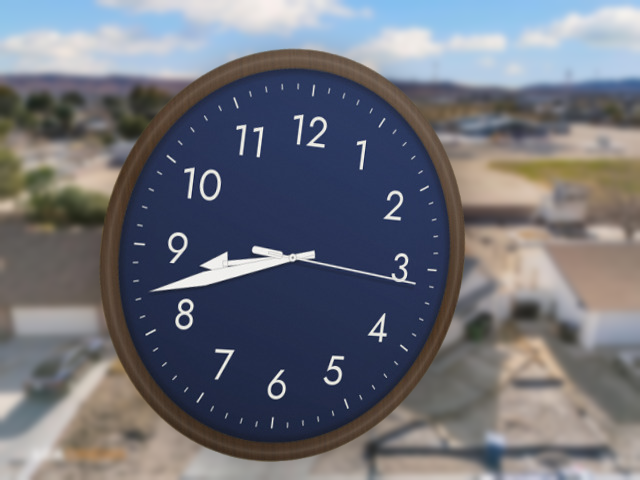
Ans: {"hour": 8, "minute": 42, "second": 16}
